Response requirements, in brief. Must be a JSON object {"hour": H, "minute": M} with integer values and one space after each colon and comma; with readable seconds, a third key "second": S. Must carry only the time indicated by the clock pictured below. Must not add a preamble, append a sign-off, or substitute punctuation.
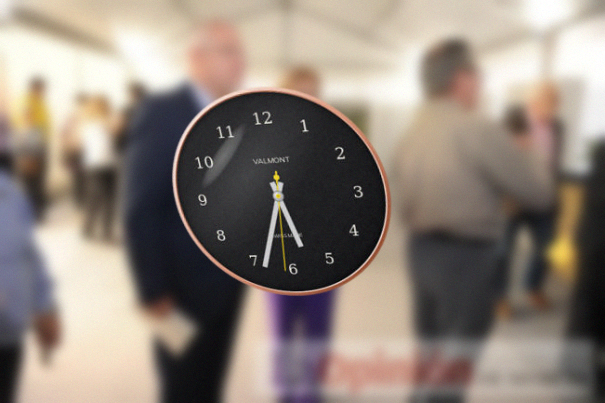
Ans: {"hour": 5, "minute": 33, "second": 31}
